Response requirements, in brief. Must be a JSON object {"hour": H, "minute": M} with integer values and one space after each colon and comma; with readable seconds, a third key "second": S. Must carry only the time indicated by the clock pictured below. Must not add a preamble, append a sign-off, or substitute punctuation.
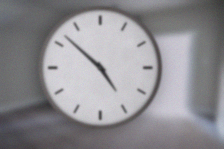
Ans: {"hour": 4, "minute": 52}
